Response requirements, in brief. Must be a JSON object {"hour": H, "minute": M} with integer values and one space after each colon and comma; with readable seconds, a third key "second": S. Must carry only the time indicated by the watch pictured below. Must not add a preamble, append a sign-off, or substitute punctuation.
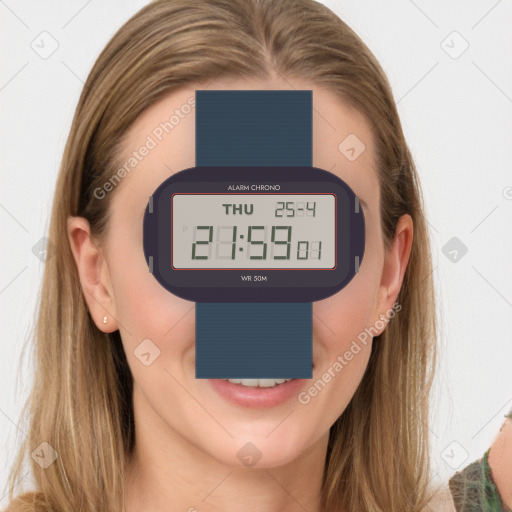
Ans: {"hour": 21, "minute": 59, "second": 1}
